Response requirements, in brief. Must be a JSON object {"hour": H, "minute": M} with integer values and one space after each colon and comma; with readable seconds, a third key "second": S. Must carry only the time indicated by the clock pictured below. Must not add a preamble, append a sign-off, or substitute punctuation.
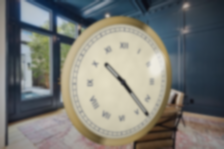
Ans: {"hour": 10, "minute": 23}
